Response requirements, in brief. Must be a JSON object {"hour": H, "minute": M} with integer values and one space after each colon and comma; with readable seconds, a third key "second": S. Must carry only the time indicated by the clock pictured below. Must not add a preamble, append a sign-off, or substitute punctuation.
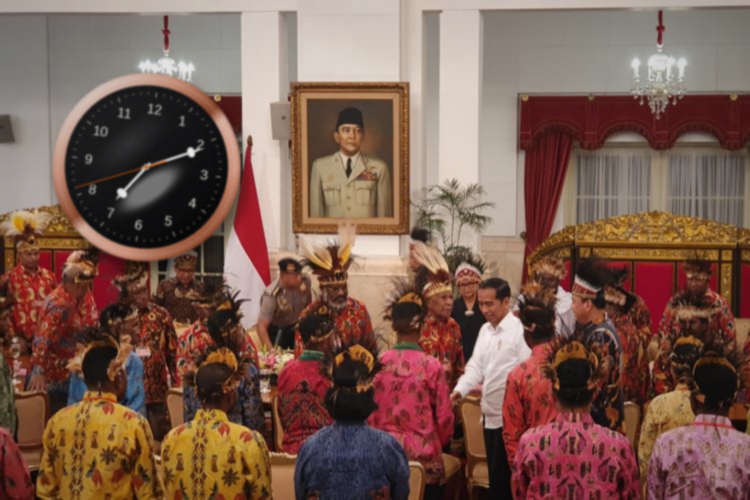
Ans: {"hour": 7, "minute": 10, "second": 41}
